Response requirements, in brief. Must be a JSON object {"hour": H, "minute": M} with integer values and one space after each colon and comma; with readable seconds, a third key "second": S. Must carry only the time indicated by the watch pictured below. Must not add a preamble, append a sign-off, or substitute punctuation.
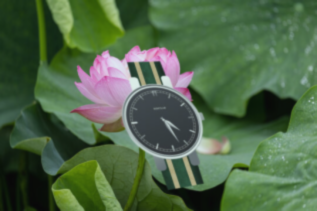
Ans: {"hour": 4, "minute": 27}
